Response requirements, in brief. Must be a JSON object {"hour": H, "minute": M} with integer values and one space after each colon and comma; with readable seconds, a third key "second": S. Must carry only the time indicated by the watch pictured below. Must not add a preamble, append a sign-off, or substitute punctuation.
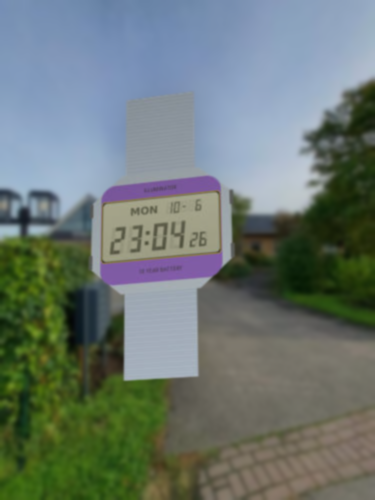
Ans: {"hour": 23, "minute": 4, "second": 26}
